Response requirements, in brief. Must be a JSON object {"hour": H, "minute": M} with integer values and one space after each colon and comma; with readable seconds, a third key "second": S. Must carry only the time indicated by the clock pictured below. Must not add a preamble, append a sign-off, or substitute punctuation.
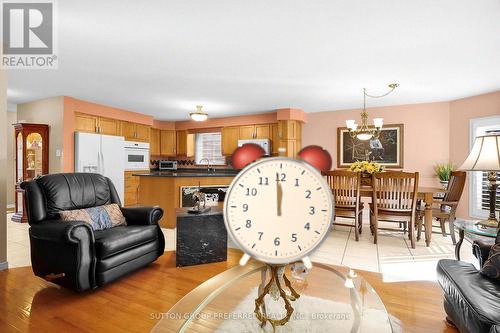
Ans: {"hour": 11, "minute": 59}
